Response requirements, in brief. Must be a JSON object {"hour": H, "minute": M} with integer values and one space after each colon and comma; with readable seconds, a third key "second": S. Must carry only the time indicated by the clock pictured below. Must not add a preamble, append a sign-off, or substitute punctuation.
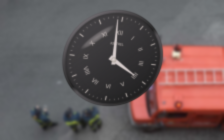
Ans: {"hour": 3, "minute": 59}
